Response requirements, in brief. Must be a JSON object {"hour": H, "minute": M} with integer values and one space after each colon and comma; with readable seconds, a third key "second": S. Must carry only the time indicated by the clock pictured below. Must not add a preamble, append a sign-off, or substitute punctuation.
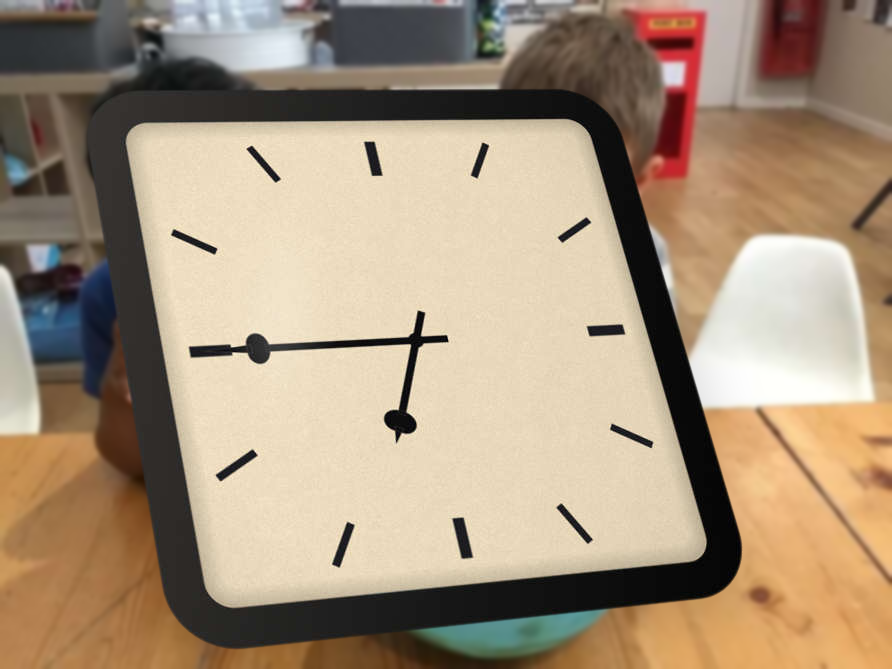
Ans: {"hour": 6, "minute": 45}
